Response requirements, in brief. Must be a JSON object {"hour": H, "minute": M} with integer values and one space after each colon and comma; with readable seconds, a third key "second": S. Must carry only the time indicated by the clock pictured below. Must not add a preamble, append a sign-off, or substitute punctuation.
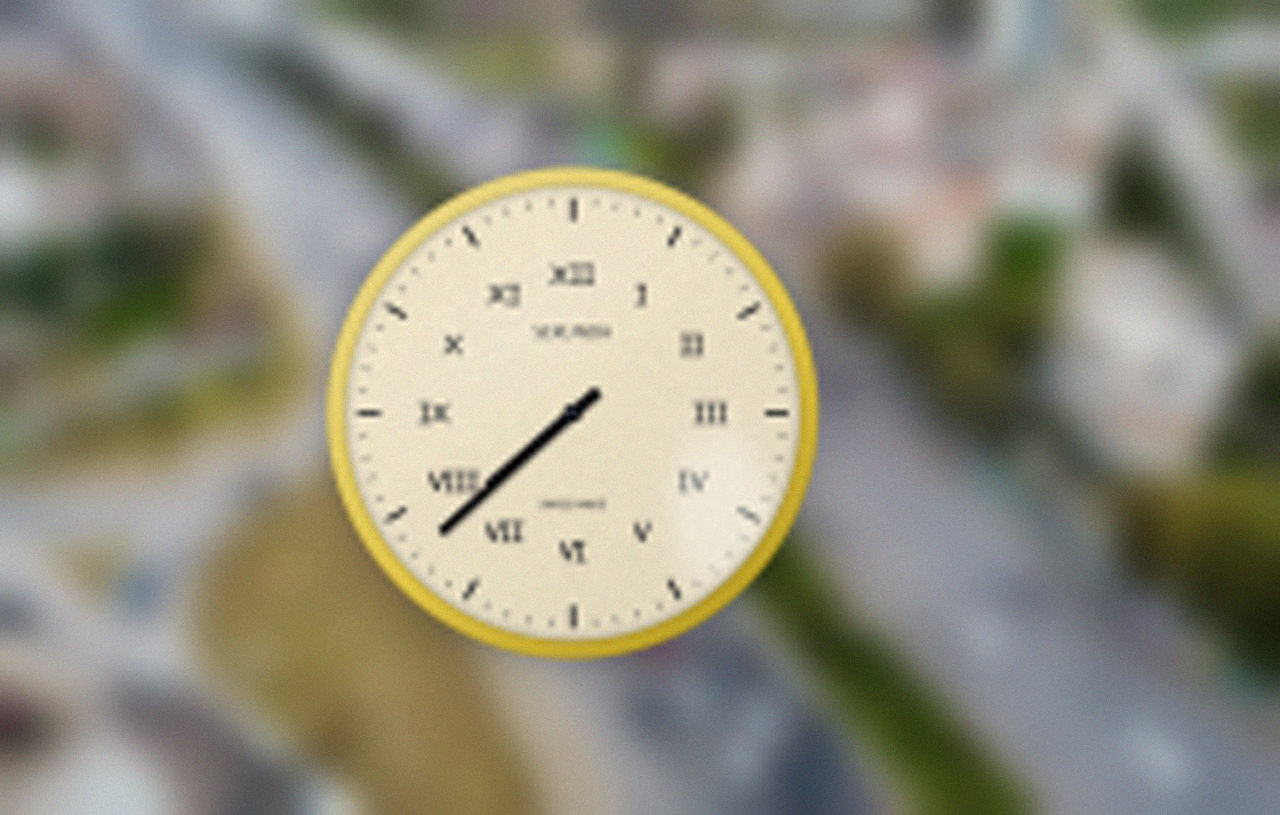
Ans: {"hour": 7, "minute": 38}
